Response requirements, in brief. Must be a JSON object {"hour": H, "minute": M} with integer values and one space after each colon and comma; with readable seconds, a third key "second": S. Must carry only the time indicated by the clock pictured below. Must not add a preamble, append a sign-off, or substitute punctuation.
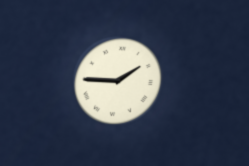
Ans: {"hour": 1, "minute": 45}
